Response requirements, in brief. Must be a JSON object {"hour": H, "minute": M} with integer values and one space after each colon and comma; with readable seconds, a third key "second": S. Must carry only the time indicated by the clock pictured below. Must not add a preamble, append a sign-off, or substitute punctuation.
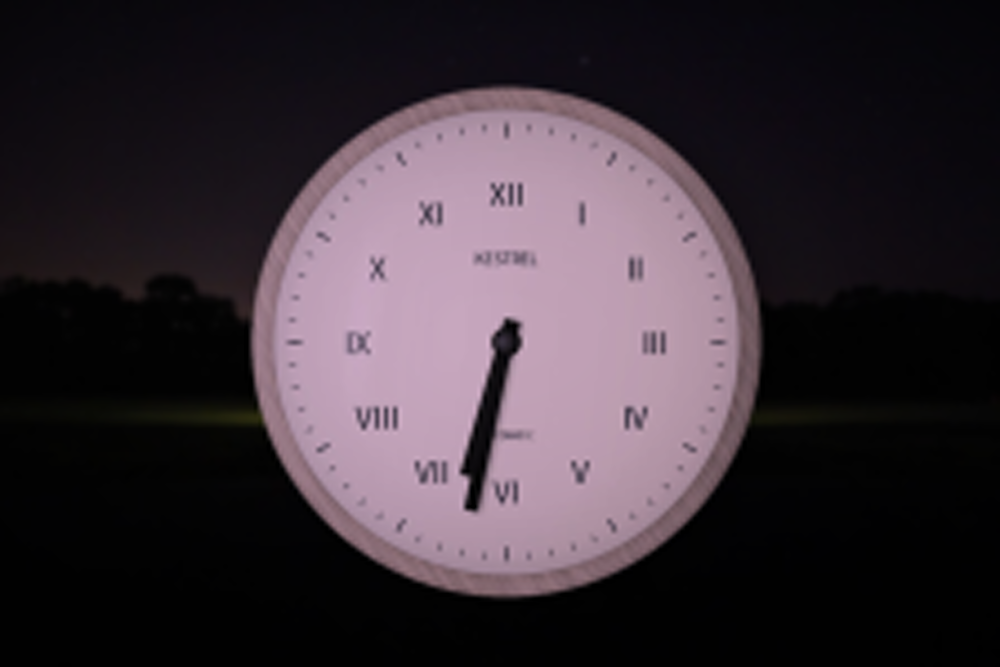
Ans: {"hour": 6, "minute": 32}
